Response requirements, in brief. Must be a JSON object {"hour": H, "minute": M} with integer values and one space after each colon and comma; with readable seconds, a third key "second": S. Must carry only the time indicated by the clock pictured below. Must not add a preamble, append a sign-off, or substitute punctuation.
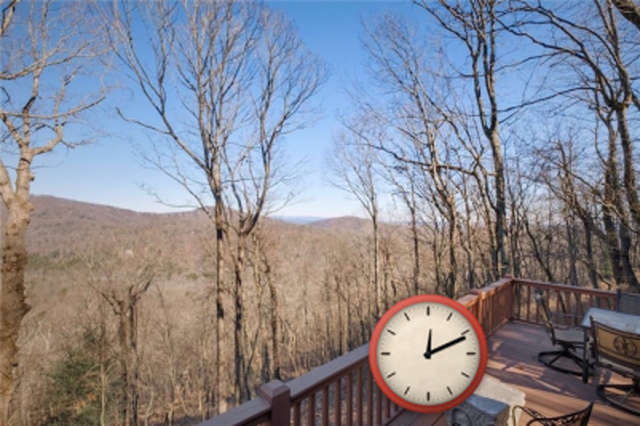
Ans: {"hour": 12, "minute": 11}
